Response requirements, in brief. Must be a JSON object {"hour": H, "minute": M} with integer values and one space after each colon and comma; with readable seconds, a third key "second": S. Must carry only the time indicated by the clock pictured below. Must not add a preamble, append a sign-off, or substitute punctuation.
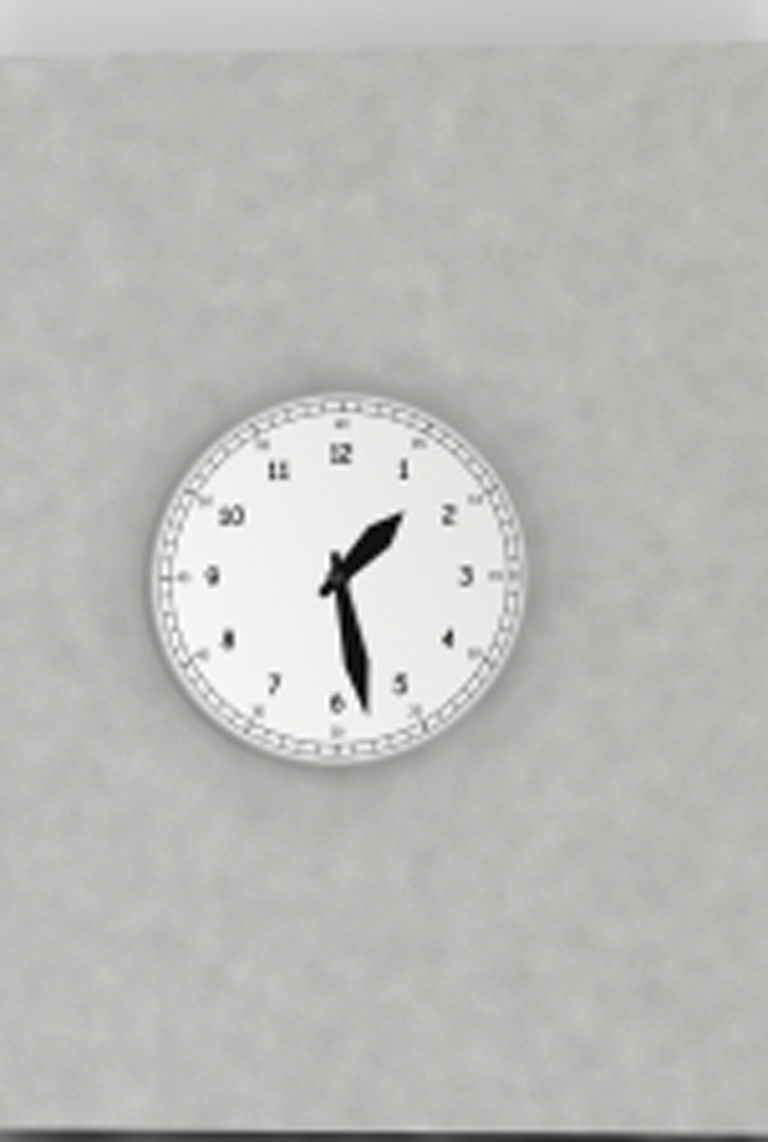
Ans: {"hour": 1, "minute": 28}
